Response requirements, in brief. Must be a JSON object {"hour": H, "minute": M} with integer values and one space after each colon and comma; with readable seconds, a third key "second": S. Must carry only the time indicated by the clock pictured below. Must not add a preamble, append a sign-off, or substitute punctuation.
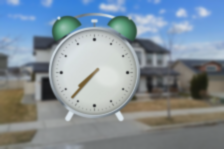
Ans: {"hour": 7, "minute": 37}
